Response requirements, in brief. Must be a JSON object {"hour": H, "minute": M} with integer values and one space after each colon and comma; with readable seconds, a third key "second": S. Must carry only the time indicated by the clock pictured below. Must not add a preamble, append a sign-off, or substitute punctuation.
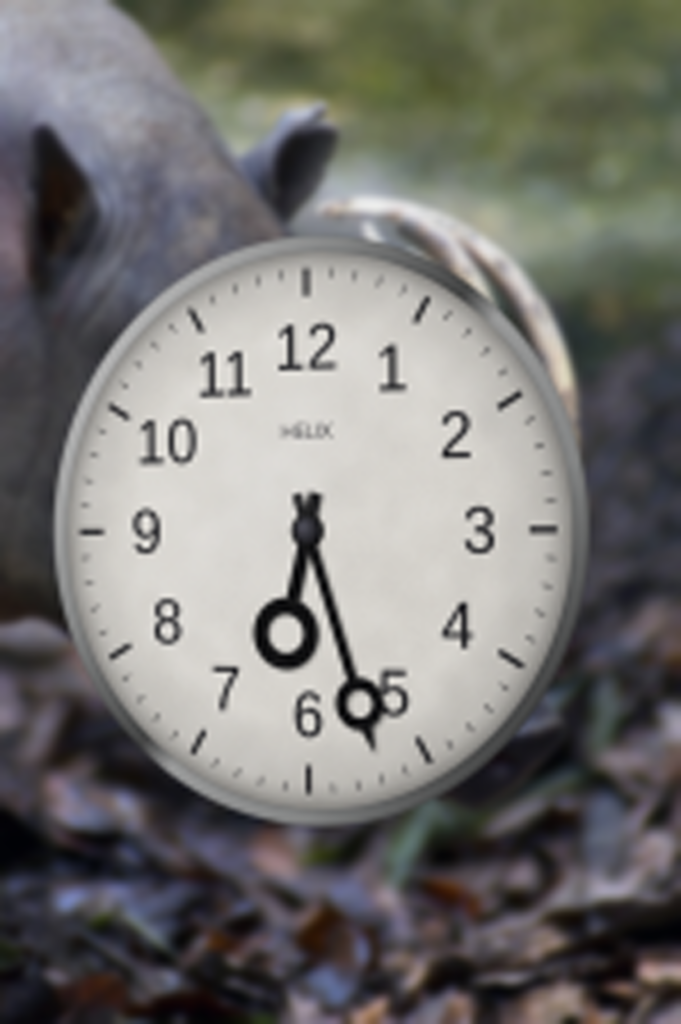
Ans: {"hour": 6, "minute": 27}
